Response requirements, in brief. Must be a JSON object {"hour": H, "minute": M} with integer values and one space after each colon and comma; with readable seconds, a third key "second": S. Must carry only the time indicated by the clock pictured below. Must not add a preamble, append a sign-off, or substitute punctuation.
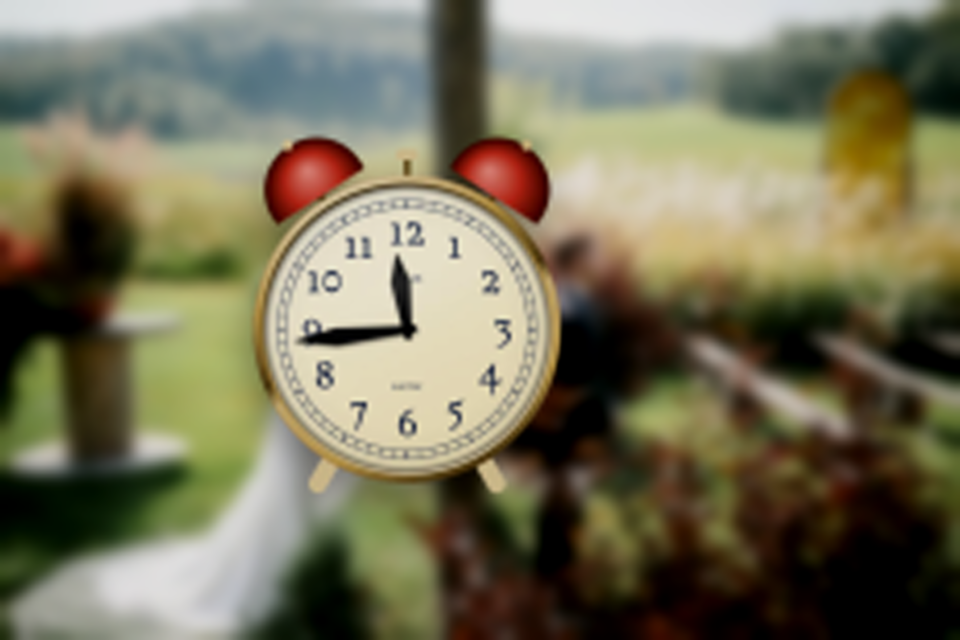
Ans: {"hour": 11, "minute": 44}
